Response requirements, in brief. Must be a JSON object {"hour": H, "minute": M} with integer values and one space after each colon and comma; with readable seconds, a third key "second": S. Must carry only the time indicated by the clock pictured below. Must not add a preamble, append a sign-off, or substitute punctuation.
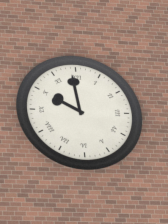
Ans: {"hour": 9, "minute": 59}
